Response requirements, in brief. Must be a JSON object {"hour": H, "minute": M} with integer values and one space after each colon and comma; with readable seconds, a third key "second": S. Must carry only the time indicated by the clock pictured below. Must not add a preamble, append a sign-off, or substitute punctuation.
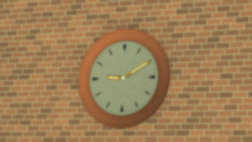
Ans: {"hour": 9, "minute": 10}
